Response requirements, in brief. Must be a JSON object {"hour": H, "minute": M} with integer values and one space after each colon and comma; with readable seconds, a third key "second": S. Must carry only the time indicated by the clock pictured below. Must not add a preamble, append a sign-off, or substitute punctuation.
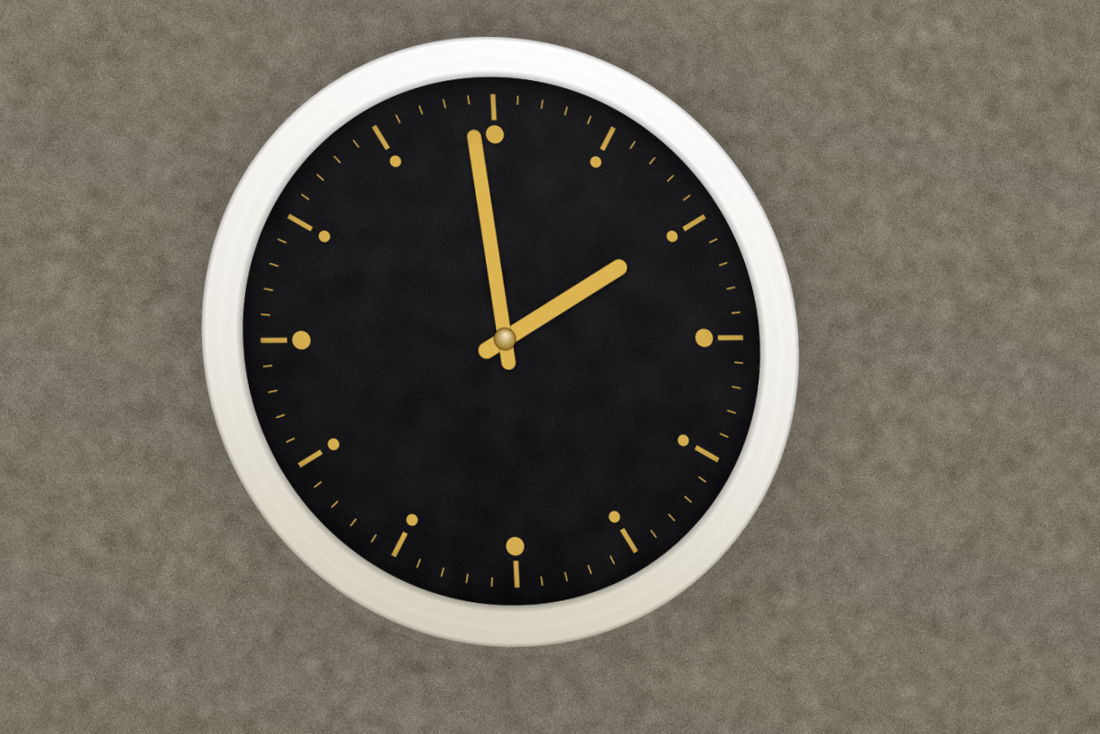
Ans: {"hour": 1, "minute": 59}
